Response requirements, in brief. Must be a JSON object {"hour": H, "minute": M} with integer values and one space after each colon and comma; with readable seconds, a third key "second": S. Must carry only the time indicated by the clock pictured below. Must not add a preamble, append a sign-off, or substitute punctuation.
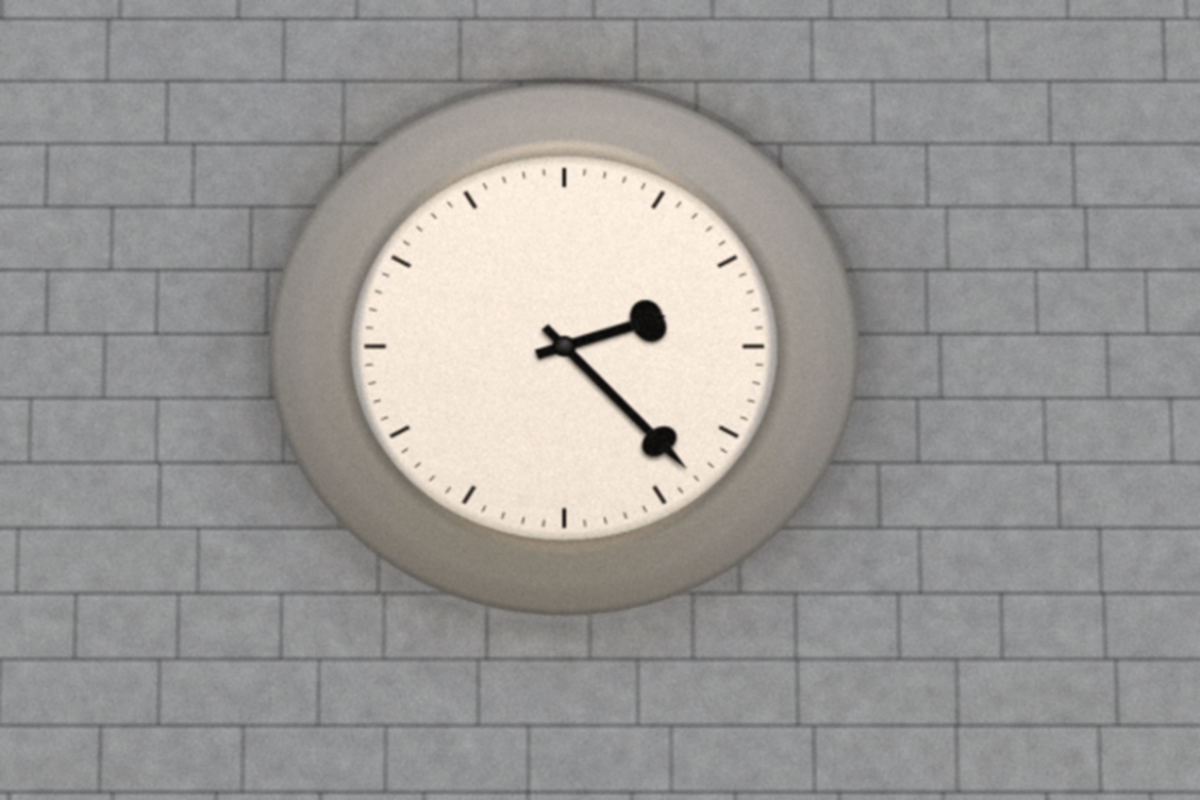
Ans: {"hour": 2, "minute": 23}
